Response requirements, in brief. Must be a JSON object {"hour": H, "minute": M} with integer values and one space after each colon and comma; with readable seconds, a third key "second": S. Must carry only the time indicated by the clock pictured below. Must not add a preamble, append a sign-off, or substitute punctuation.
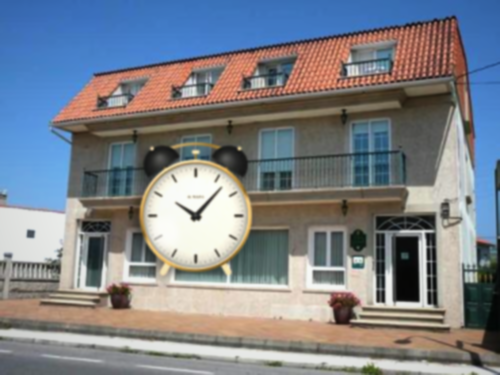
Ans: {"hour": 10, "minute": 7}
